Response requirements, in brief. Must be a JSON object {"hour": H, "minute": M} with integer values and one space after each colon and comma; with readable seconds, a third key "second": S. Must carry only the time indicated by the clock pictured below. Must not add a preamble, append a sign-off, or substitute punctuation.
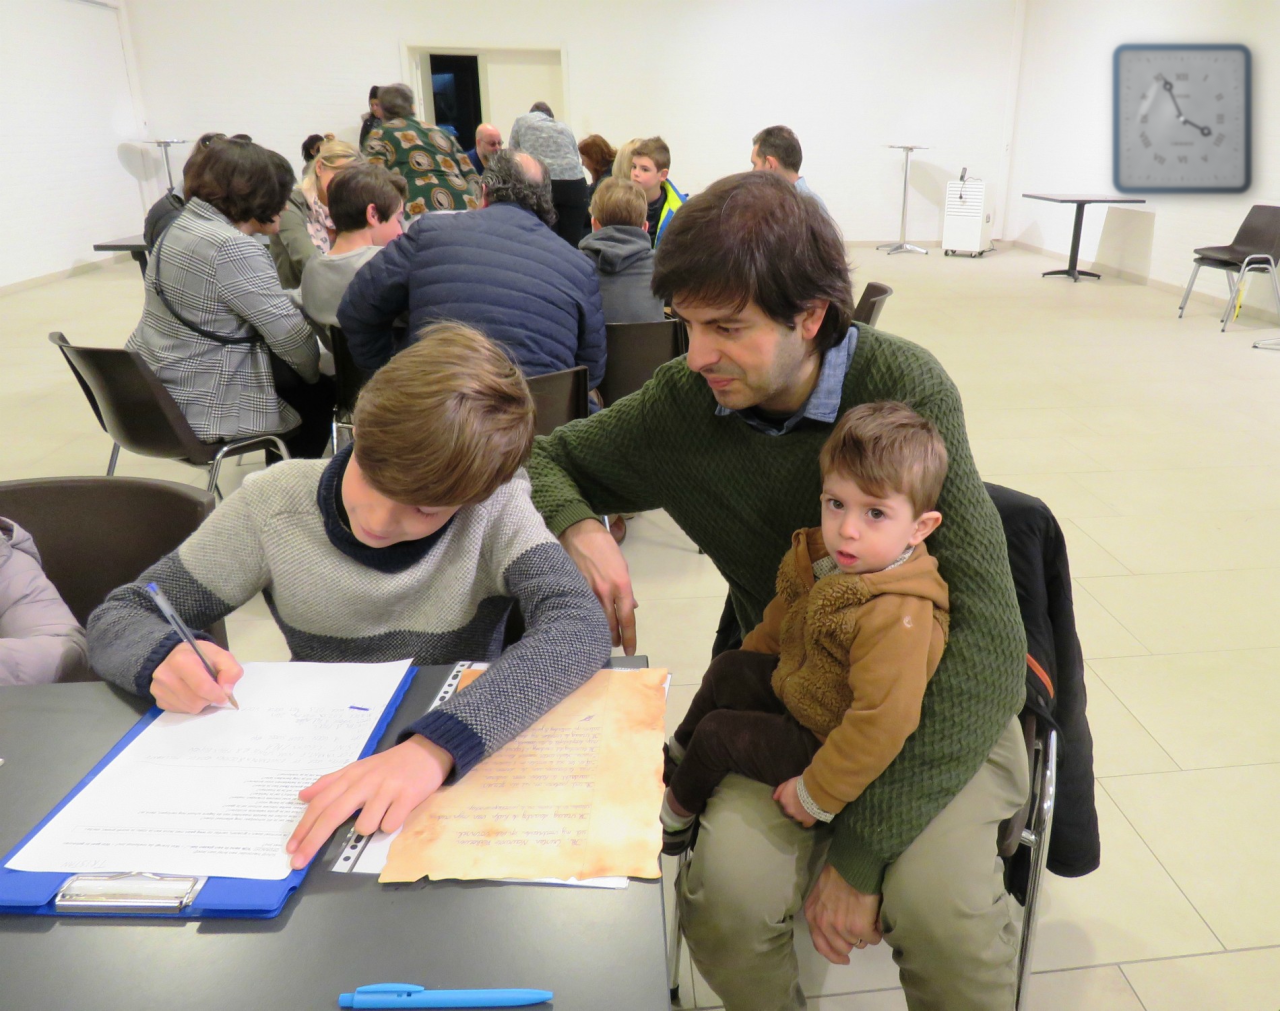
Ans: {"hour": 3, "minute": 56}
